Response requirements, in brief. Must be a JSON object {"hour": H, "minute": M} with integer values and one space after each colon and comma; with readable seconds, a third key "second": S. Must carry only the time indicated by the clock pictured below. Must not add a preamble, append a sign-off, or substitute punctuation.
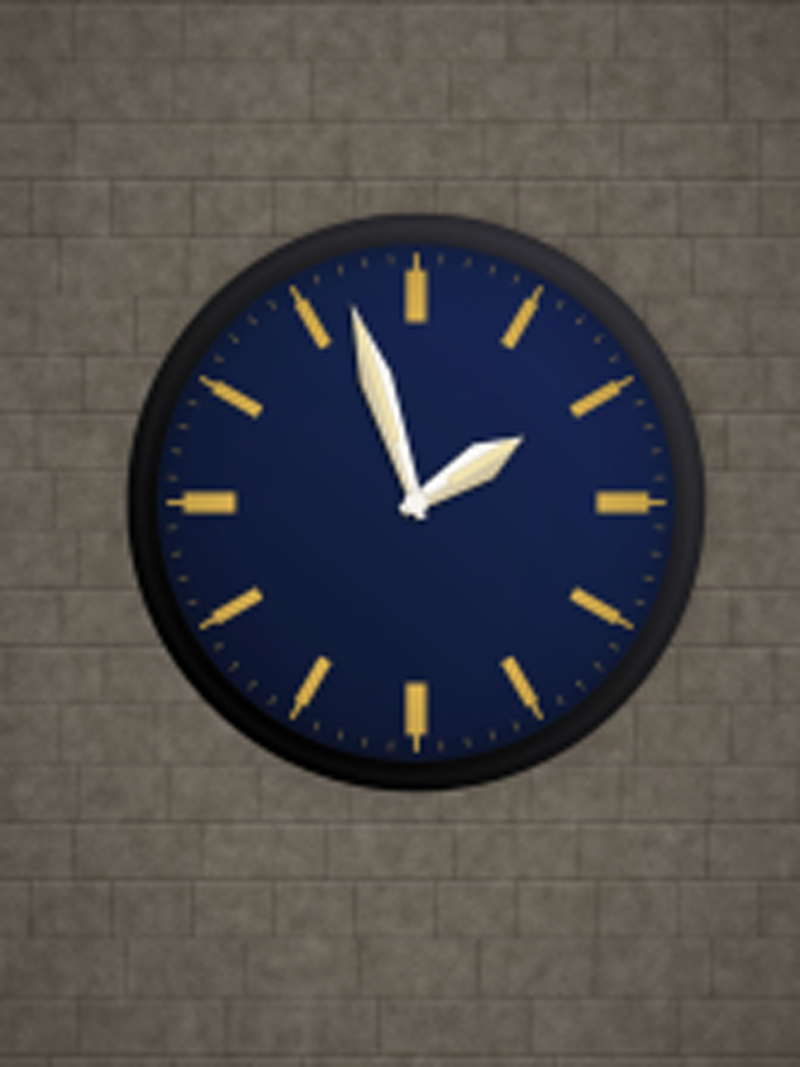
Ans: {"hour": 1, "minute": 57}
